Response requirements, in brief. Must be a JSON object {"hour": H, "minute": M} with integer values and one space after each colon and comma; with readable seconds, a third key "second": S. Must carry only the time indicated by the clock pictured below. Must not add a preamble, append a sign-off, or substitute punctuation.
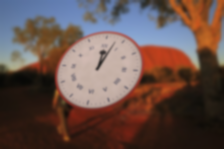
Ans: {"hour": 12, "minute": 3}
